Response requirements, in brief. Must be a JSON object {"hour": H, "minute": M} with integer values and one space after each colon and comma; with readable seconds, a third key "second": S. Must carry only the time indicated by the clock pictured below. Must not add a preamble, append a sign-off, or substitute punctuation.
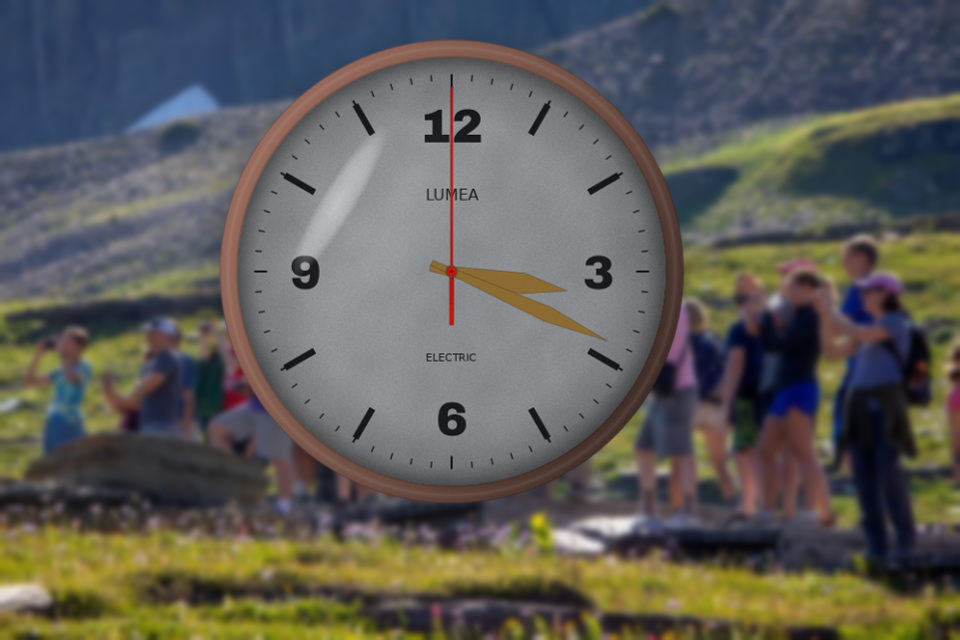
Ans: {"hour": 3, "minute": 19, "second": 0}
